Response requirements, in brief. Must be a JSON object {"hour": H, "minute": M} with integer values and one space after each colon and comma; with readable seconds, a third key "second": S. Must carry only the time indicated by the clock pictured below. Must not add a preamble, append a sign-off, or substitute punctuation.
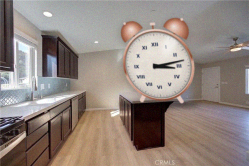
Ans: {"hour": 3, "minute": 13}
